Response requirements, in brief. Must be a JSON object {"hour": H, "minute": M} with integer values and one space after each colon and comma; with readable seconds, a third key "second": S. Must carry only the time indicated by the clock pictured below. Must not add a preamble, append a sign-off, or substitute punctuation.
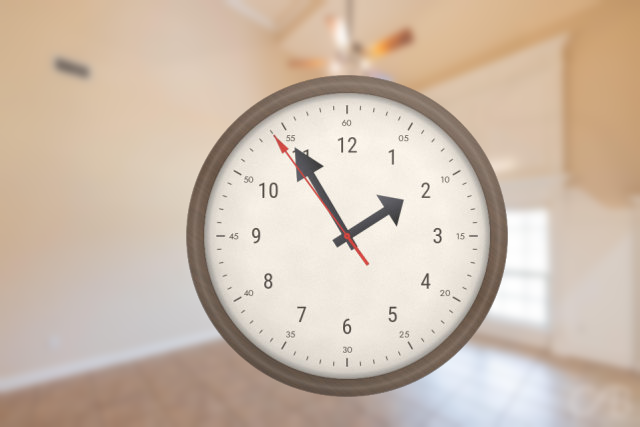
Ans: {"hour": 1, "minute": 54, "second": 54}
